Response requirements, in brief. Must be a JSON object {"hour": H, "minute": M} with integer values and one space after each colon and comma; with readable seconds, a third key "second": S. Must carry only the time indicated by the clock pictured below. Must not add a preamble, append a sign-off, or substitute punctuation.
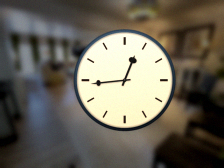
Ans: {"hour": 12, "minute": 44}
